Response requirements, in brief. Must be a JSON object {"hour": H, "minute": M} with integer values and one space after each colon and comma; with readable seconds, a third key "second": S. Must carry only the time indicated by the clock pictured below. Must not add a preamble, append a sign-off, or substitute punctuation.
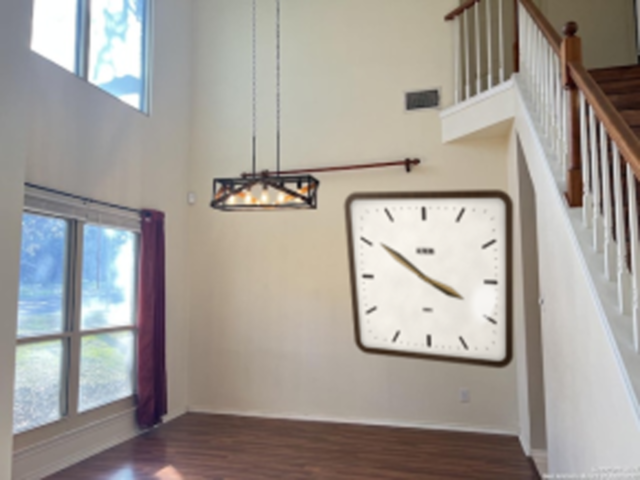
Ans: {"hour": 3, "minute": 51}
